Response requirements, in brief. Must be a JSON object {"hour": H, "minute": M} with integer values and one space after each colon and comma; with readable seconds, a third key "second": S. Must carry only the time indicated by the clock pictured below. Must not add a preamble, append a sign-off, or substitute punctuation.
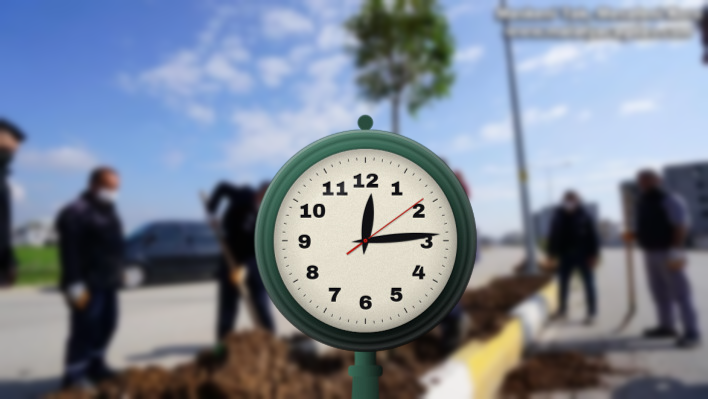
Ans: {"hour": 12, "minute": 14, "second": 9}
